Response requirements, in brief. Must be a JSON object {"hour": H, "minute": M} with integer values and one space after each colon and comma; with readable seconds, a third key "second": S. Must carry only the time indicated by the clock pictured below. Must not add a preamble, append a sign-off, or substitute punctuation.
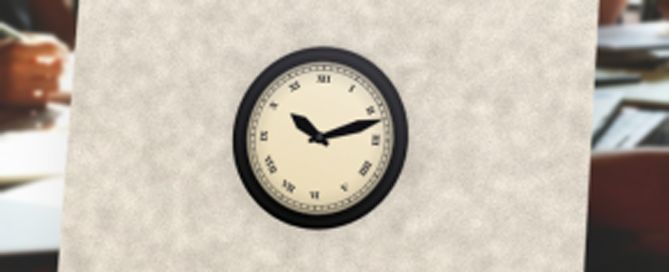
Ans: {"hour": 10, "minute": 12}
